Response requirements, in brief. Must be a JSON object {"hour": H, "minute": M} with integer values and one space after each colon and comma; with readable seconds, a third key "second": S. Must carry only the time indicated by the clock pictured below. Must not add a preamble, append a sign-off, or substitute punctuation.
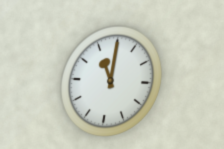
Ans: {"hour": 11, "minute": 0}
